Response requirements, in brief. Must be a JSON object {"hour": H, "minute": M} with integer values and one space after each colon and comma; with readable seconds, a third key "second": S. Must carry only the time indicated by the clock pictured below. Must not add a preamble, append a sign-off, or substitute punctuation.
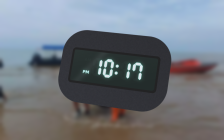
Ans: {"hour": 10, "minute": 17}
